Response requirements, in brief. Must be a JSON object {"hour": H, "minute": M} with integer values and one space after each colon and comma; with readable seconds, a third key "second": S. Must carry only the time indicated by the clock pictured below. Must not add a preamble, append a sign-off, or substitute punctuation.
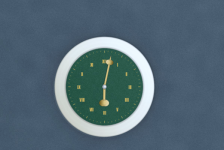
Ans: {"hour": 6, "minute": 2}
